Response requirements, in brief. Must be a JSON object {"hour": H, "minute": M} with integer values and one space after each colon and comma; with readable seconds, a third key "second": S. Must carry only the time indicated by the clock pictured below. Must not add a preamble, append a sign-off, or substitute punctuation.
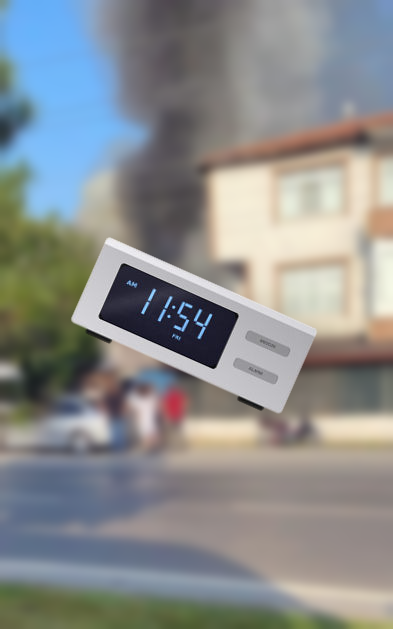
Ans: {"hour": 11, "minute": 54}
